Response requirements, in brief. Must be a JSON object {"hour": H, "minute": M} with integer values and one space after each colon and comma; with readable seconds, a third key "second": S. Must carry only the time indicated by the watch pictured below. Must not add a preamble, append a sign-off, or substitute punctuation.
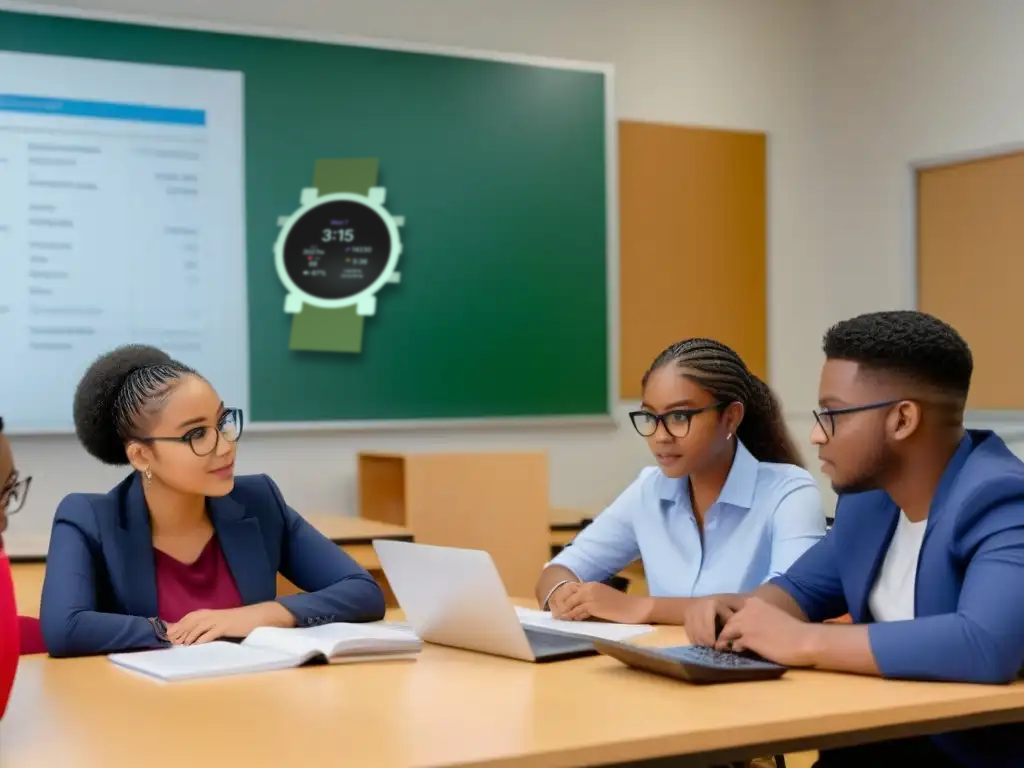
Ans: {"hour": 3, "minute": 15}
